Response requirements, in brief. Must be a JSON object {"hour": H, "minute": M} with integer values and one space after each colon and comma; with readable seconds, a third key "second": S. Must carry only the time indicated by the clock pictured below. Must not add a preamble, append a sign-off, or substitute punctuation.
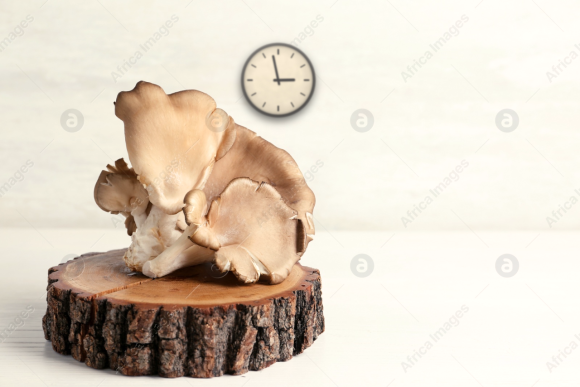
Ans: {"hour": 2, "minute": 58}
